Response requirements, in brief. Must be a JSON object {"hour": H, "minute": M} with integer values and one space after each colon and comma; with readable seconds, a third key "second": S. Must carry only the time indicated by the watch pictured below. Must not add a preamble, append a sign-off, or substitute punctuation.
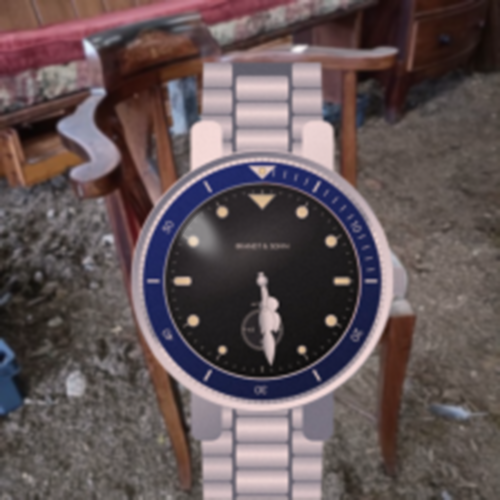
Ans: {"hour": 5, "minute": 29}
